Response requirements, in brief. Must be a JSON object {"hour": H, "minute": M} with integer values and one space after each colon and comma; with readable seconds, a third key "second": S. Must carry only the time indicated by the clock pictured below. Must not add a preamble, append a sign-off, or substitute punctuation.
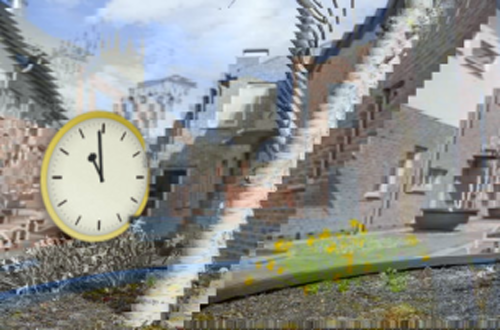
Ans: {"hour": 10, "minute": 59}
